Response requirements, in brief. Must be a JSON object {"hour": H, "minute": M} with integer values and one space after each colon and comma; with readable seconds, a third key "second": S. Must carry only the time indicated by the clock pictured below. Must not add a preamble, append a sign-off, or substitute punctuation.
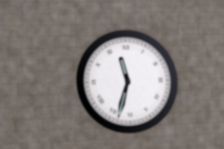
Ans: {"hour": 11, "minute": 33}
